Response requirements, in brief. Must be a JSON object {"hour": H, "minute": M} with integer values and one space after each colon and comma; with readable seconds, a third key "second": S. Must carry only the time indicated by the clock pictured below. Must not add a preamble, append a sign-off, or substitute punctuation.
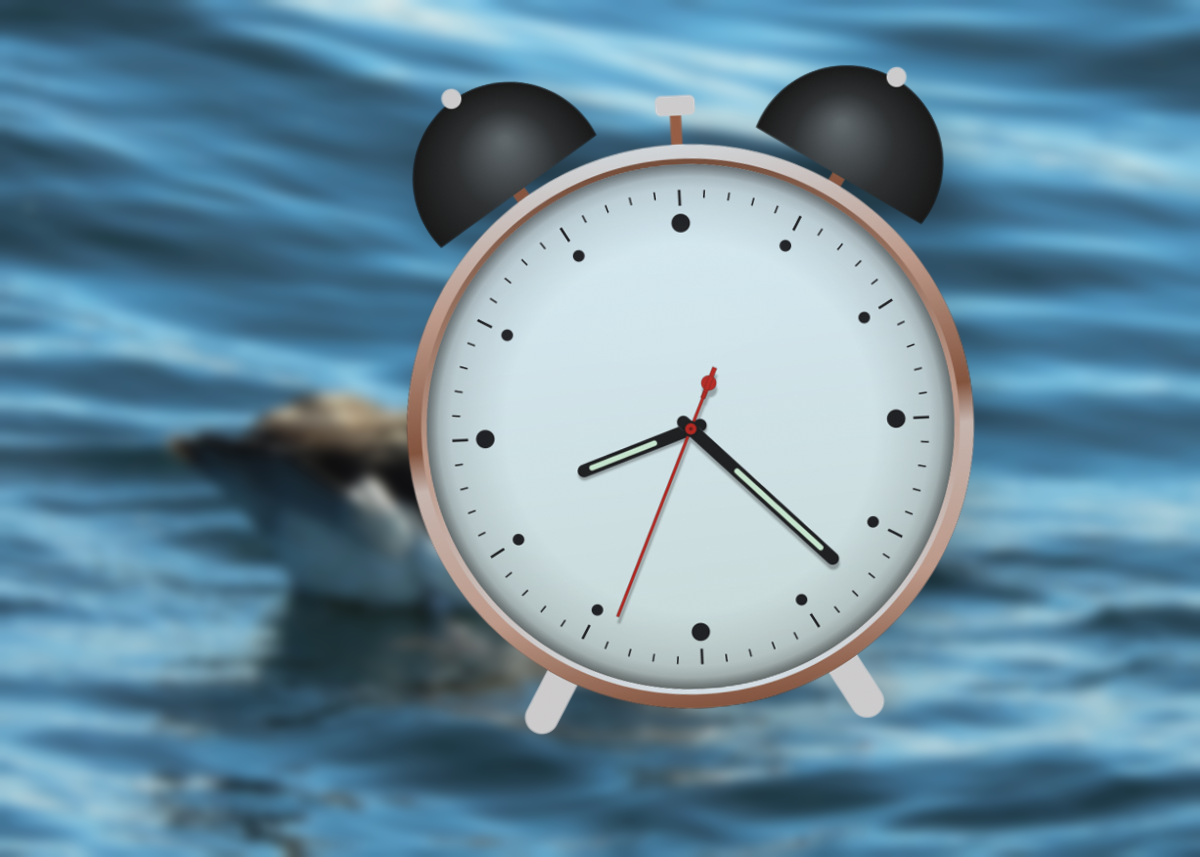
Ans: {"hour": 8, "minute": 22, "second": 34}
